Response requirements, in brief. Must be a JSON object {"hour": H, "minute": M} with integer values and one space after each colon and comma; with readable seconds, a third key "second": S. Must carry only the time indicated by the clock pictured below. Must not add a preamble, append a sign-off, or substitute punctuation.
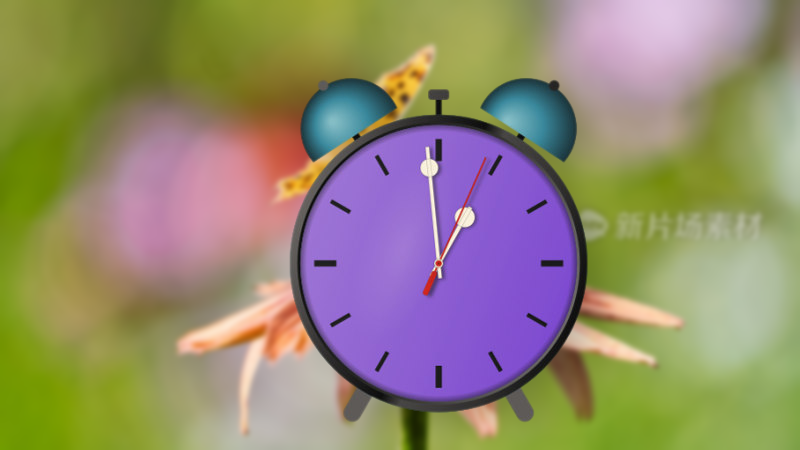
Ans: {"hour": 12, "minute": 59, "second": 4}
